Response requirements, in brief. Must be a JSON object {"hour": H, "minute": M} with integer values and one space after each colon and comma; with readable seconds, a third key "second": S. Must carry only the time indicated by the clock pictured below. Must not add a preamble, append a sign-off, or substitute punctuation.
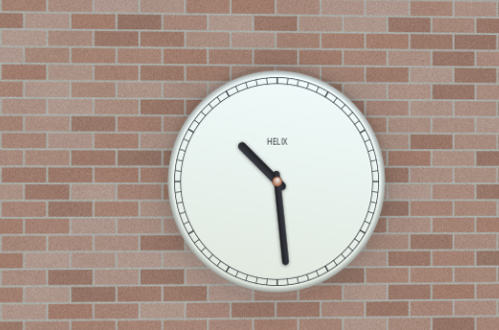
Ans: {"hour": 10, "minute": 29}
